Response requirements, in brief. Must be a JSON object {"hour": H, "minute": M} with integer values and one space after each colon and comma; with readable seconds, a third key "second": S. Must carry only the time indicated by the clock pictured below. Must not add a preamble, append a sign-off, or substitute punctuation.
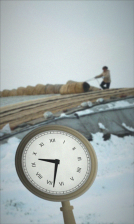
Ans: {"hour": 9, "minute": 33}
